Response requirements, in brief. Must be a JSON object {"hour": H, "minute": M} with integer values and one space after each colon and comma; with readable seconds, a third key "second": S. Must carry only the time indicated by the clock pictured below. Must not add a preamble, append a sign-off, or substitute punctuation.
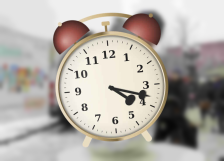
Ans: {"hour": 4, "minute": 18}
